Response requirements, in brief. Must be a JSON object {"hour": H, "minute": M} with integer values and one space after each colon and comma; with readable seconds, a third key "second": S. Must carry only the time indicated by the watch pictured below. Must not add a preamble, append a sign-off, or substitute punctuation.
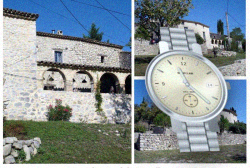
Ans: {"hour": 11, "minute": 23}
